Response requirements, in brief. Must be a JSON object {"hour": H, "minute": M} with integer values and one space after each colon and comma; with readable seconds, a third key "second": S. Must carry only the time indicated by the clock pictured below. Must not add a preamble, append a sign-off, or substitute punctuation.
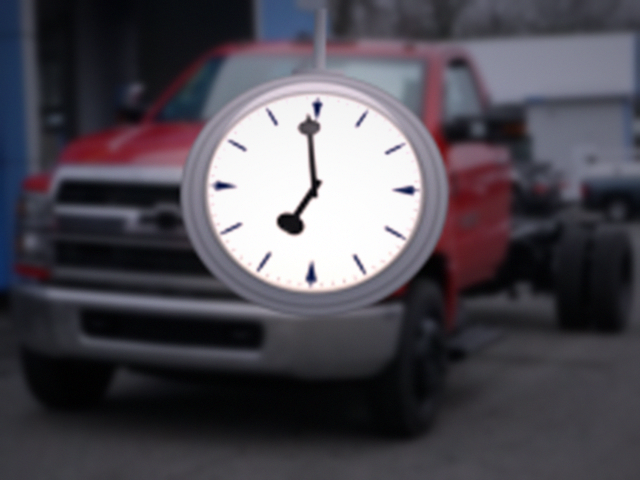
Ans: {"hour": 6, "minute": 59}
